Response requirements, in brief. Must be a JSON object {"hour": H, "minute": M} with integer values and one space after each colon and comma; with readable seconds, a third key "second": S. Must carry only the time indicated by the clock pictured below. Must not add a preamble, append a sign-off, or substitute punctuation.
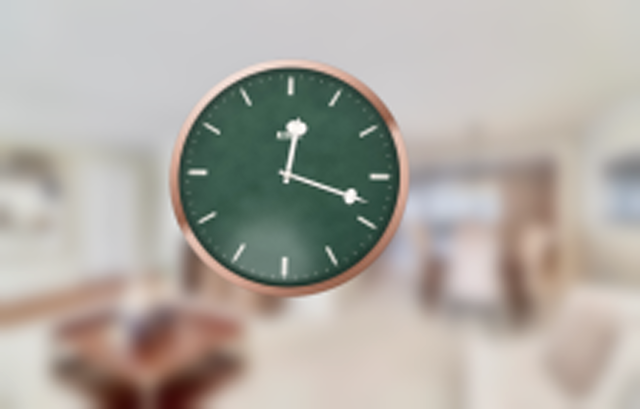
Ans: {"hour": 12, "minute": 18}
